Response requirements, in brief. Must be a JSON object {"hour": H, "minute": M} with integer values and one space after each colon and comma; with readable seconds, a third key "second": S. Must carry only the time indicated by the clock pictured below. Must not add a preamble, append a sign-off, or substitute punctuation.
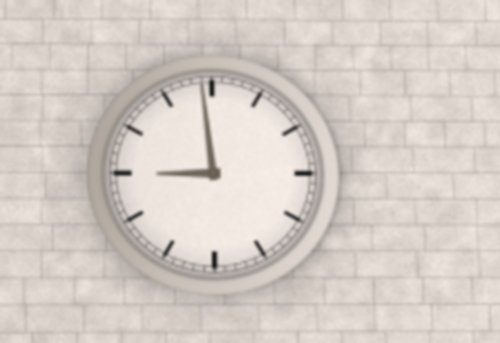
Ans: {"hour": 8, "minute": 59}
